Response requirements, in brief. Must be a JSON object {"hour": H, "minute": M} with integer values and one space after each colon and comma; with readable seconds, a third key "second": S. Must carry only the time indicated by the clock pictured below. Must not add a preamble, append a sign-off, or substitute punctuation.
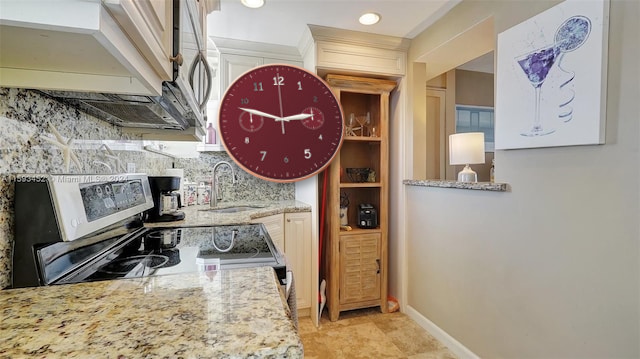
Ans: {"hour": 2, "minute": 48}
